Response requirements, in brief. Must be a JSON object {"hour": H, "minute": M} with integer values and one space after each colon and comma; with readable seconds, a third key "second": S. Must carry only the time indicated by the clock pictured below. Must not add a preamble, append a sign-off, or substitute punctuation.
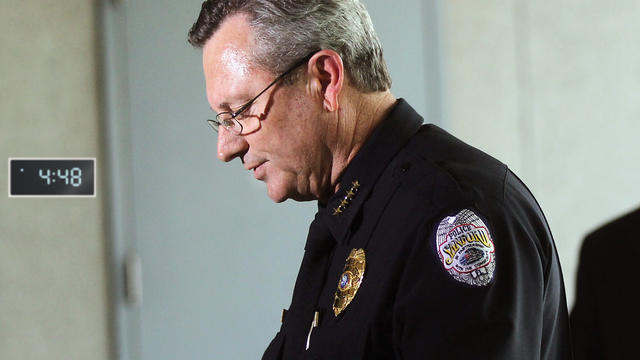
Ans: {"hour": 4, "minute": 48}
